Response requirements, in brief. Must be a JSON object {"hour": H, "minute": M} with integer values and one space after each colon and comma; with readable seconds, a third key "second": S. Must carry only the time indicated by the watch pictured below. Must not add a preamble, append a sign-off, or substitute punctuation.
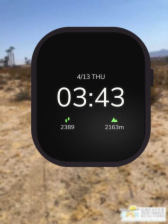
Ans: {"hour": 3, "minute": 43}
